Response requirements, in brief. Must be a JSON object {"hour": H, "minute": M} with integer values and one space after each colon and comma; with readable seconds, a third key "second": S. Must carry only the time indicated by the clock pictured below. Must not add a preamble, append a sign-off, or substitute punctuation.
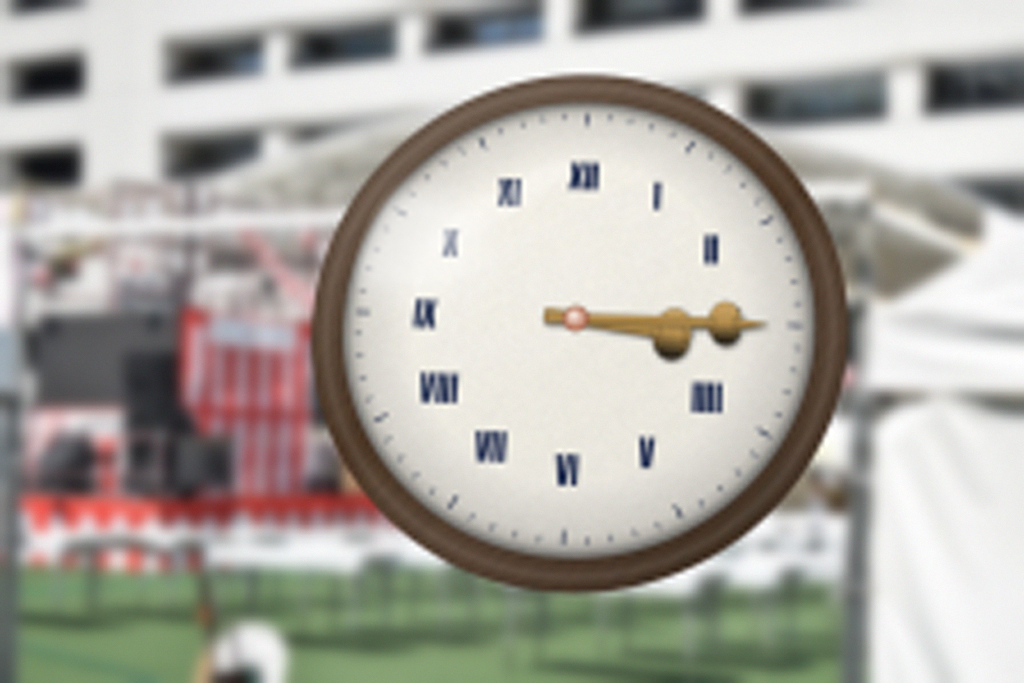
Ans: {"hour": 3, "minute": 15}
